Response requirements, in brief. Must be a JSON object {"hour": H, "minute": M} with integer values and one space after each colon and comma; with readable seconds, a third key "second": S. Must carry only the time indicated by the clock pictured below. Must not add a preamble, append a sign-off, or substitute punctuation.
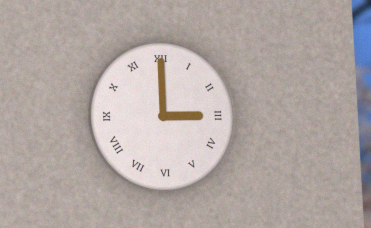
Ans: {"hour": 3, "minute": 0}
